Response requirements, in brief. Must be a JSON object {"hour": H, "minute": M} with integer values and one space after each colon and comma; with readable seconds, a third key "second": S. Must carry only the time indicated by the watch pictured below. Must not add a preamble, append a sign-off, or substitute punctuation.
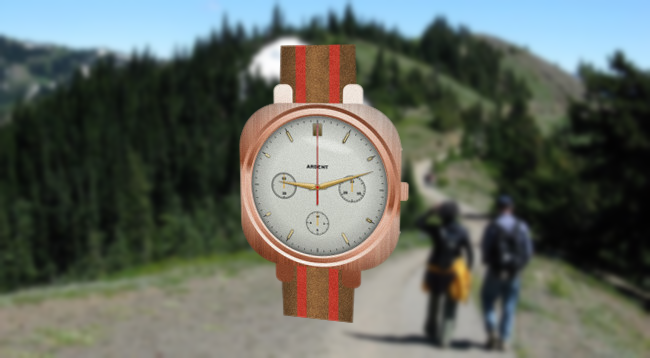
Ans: {"hour": 9, "minute": 12}
